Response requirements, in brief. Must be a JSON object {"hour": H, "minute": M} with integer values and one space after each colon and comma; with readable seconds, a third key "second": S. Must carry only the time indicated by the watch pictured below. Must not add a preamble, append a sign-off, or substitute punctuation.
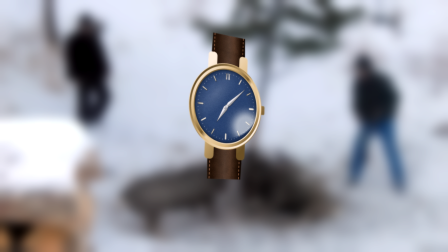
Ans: {"hour": 7, "minute": 8}
